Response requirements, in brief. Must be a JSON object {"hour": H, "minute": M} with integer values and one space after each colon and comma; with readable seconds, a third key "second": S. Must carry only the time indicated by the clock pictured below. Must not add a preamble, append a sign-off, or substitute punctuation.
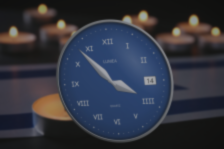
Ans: {"hour": 3, "minute": 53}
